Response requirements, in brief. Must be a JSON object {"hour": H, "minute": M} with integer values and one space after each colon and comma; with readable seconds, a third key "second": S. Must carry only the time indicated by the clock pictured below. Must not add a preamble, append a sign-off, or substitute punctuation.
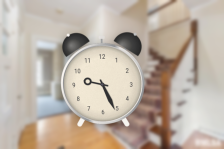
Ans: {"hour": 9, "minute": 26}
